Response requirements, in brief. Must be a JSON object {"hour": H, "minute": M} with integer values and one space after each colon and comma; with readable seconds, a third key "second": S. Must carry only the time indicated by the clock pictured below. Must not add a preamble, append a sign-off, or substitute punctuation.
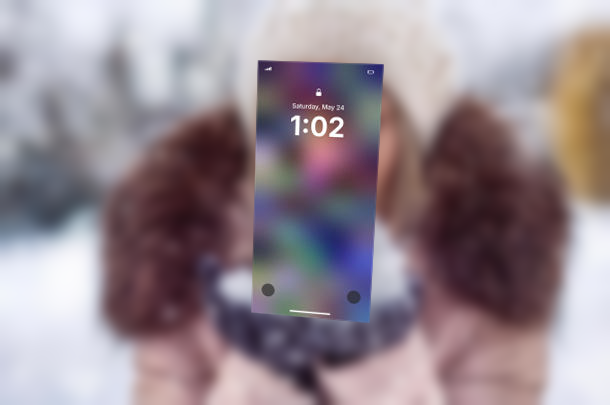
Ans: {"hour": 1, "minute": 2}
